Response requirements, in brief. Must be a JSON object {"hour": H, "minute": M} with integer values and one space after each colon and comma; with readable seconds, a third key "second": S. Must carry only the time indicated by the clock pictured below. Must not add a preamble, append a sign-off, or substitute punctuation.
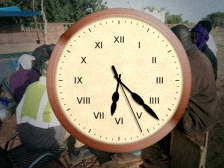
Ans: {"hour": 6, "minute": 22, "second": 26}
